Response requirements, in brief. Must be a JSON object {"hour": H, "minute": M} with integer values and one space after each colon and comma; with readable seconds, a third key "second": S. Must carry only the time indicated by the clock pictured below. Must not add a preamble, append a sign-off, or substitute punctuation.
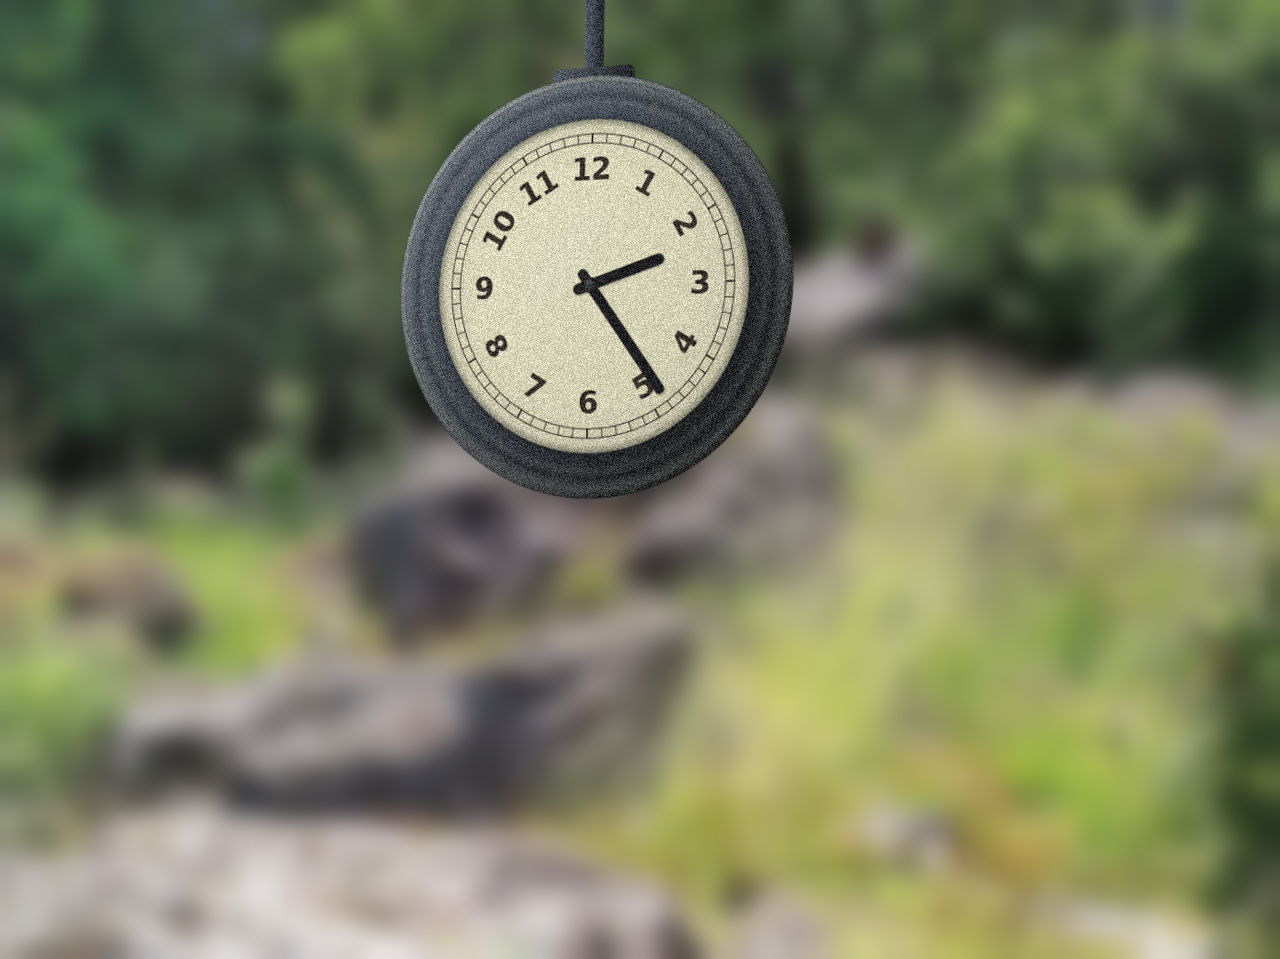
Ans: {"hour": 2, "minute": 24}
